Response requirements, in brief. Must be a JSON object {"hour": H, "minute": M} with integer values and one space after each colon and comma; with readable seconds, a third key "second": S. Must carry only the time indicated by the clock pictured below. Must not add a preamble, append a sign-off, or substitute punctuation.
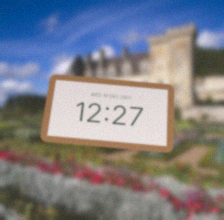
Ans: {"hour": 12, "minute": 27}
